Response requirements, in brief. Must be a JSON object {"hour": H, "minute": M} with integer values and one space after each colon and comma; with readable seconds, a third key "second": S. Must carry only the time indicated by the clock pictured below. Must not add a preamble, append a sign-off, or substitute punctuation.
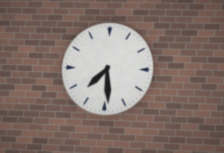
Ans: {"hour": 7, "minute": 29}
